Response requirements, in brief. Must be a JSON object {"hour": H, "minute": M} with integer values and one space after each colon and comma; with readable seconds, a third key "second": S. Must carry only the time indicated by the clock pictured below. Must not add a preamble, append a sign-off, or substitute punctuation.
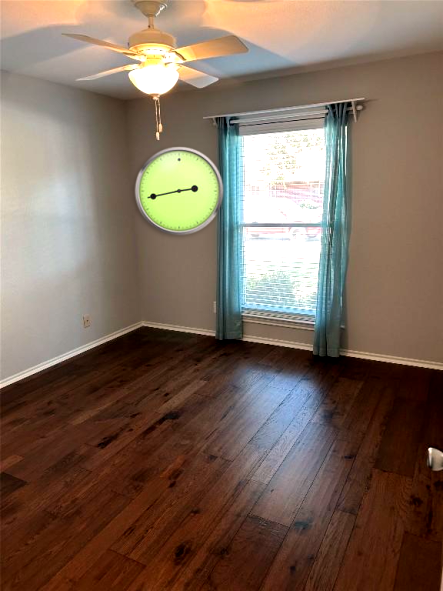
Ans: {"hour": 2, "minute": 43}
